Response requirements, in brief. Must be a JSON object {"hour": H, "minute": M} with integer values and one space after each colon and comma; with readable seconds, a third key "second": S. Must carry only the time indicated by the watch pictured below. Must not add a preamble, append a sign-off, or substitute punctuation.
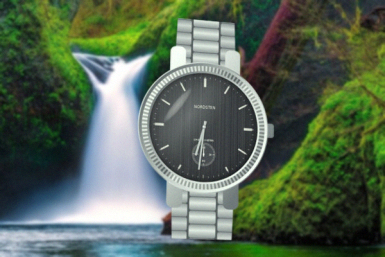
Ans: {"hour": 6, "minute": 31}
